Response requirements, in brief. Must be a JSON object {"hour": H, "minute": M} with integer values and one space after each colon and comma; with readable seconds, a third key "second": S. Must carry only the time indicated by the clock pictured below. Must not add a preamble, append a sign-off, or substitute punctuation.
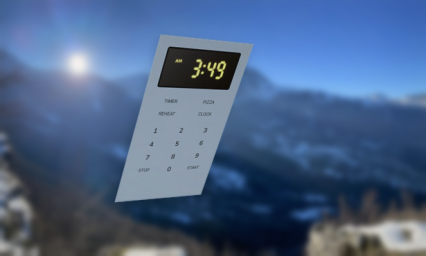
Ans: {"hour": 3, "minute": 49}
